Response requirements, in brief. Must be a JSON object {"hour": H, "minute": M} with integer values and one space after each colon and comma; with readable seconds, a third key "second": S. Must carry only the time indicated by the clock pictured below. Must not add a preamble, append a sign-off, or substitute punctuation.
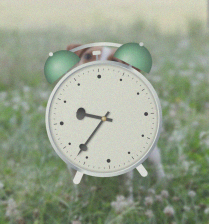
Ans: {"hour": 9, "minute": 37}
